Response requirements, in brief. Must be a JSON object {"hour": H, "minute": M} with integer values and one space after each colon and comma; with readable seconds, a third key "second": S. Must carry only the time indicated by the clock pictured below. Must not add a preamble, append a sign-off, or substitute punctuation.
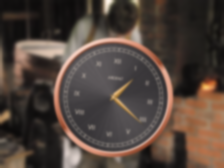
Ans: {"hour": 1, "minute": 21}
